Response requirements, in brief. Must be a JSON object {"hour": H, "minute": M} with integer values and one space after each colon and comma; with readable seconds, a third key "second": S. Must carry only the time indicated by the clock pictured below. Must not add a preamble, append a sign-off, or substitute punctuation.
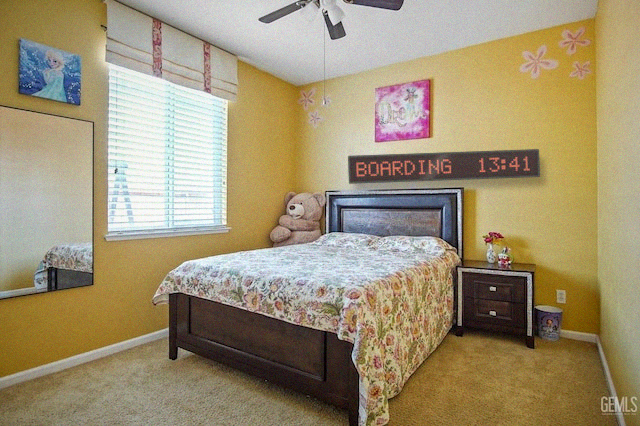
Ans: {"hour": 13, "minute": 41}
